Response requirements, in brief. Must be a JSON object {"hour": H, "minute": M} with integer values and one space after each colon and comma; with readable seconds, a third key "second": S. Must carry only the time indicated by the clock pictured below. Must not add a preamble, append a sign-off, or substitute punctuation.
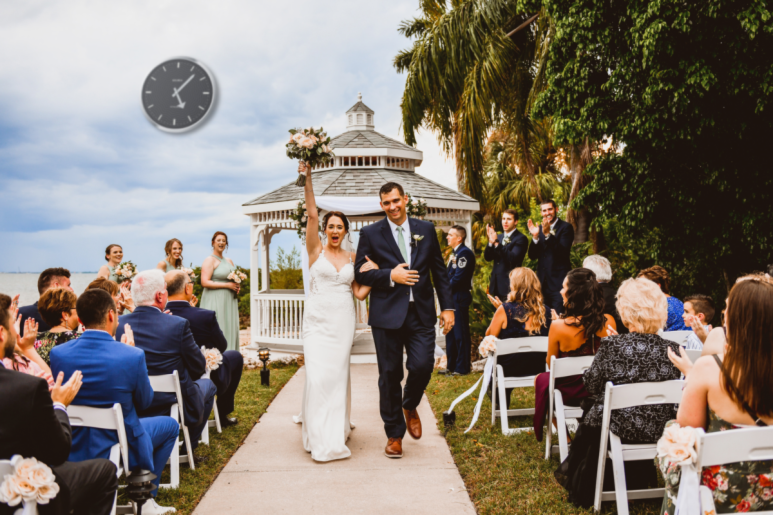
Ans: {"hour": 5, "minute": 7}
